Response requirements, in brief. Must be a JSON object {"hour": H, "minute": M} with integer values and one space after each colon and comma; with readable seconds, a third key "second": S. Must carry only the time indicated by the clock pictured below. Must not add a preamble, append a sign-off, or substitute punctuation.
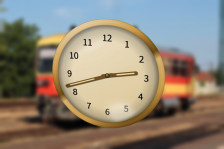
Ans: {"hour": 2, "minute": 42}
